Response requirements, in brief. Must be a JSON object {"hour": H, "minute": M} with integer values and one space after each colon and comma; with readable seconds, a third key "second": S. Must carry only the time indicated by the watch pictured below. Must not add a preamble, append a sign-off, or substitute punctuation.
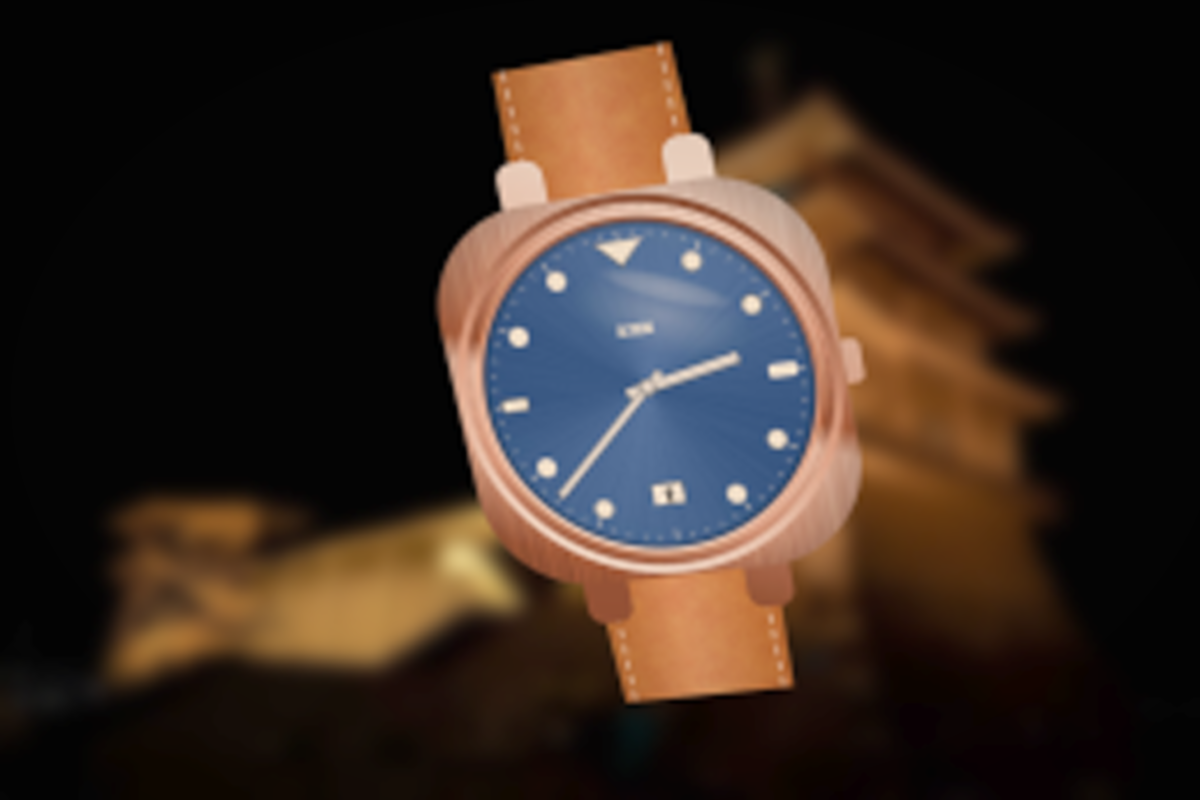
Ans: {"hour": 2, "minute": 38}
